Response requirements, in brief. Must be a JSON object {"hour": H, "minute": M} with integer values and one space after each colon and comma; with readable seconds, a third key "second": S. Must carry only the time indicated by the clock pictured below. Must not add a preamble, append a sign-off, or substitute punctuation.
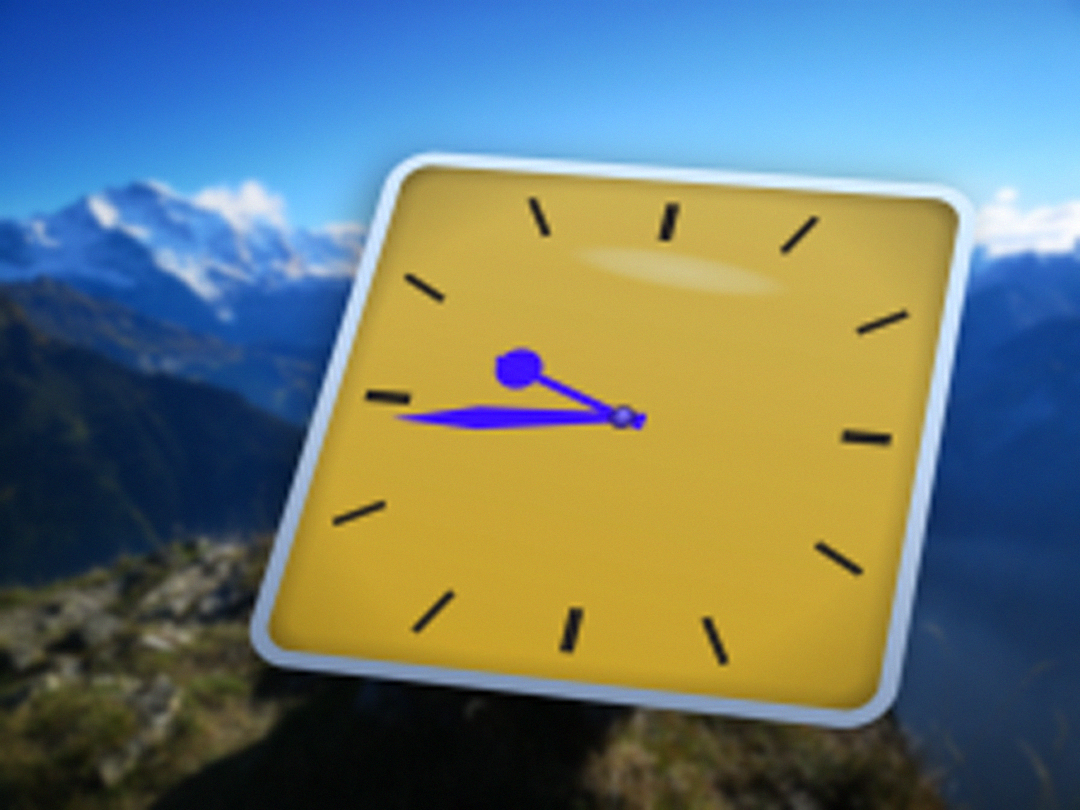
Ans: {"hour": 9, "minute": 44}
